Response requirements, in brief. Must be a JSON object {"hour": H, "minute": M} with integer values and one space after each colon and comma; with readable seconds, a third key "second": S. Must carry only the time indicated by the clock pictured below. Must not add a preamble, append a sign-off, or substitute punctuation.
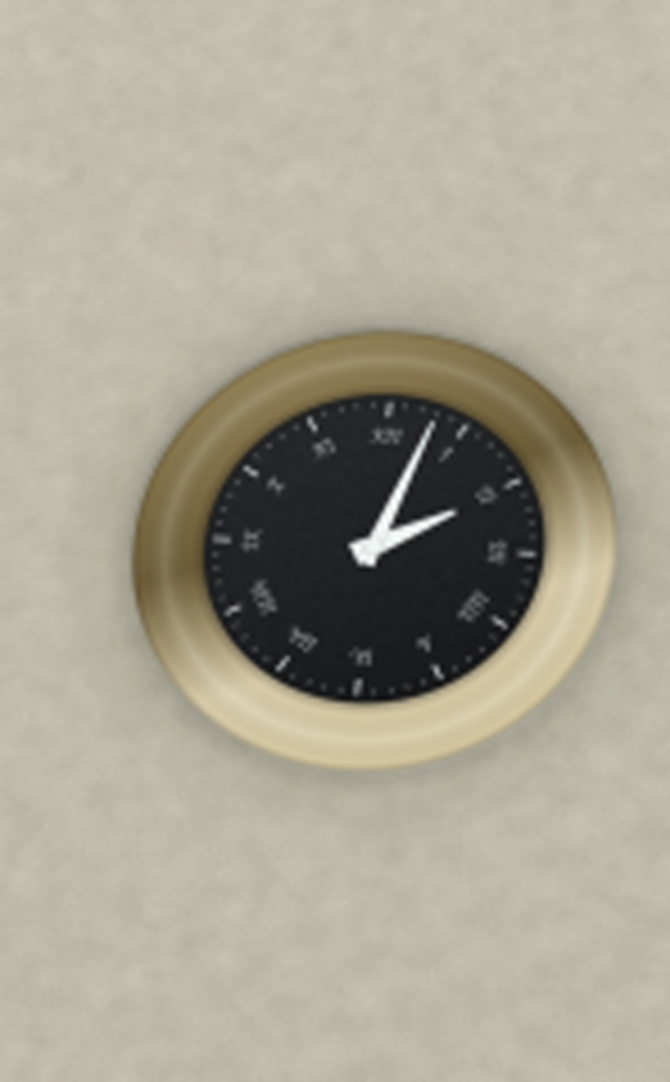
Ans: {"hour": 2, "minute": 3}
